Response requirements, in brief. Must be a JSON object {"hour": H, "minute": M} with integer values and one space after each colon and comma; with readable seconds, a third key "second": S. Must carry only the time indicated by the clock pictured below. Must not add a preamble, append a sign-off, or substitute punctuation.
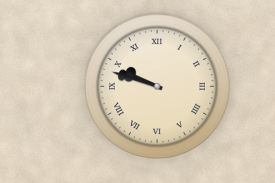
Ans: {"hour": 9, "minute": 48}
